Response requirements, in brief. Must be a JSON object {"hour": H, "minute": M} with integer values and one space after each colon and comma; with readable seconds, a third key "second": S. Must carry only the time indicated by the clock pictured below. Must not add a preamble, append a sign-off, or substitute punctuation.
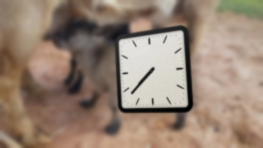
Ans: {"hour": 7, "minute": 38}
